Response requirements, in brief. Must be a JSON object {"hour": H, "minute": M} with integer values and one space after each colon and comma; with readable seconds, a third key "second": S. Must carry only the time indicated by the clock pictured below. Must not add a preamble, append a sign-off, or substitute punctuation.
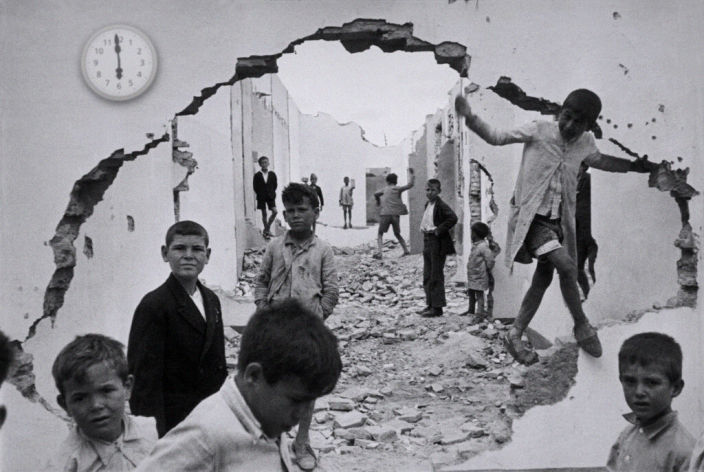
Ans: {"hour": 5, "minute": 59}
